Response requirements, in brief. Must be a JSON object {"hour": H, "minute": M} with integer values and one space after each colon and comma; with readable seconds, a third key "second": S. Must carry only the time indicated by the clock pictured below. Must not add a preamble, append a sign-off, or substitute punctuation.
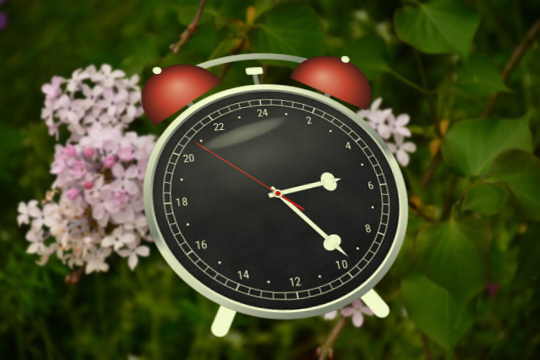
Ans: {"hour": 5, "minute": 23, "second": 52}
